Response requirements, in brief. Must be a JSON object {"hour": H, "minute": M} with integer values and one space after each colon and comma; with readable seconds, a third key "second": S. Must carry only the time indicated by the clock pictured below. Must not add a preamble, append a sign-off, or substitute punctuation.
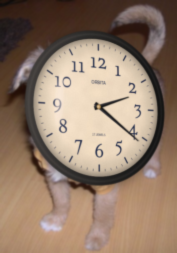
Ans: {"hour": 2, "minute": 21}
